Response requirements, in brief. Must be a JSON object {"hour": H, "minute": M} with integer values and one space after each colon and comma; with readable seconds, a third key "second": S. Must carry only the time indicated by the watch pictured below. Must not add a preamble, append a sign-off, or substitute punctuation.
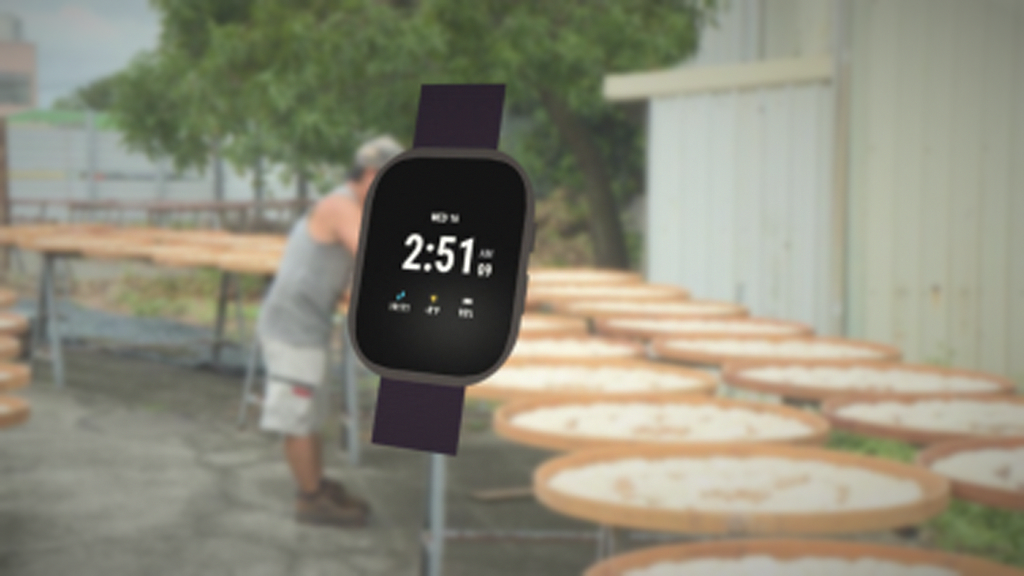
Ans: {"hour": 2, "minute": 51}
